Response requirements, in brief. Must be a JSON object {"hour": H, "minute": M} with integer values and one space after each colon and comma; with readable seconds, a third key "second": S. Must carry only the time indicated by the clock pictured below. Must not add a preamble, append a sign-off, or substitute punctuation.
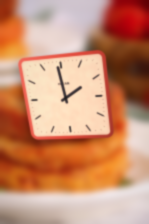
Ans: {"hour": 1, "minute": 59}
